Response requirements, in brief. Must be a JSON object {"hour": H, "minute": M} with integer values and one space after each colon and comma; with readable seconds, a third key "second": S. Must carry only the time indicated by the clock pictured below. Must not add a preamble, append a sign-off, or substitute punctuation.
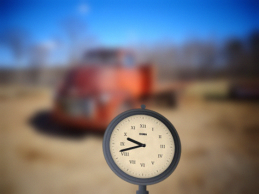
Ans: {"hour": 9, "minute": 42}
